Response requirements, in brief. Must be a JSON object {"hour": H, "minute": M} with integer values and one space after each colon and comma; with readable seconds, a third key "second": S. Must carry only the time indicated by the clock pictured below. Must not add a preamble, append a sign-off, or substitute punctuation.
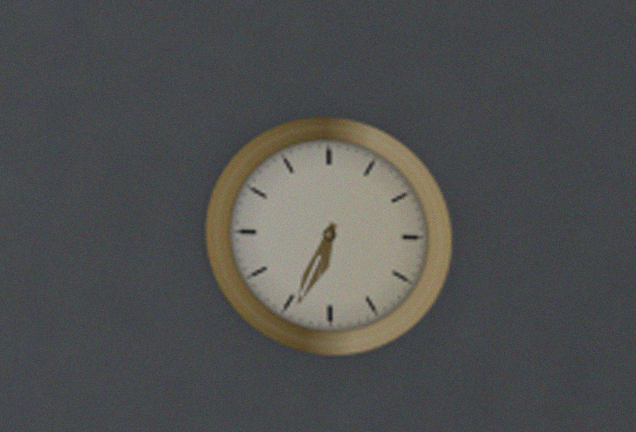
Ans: {"hour": 6, "minute": 34}
